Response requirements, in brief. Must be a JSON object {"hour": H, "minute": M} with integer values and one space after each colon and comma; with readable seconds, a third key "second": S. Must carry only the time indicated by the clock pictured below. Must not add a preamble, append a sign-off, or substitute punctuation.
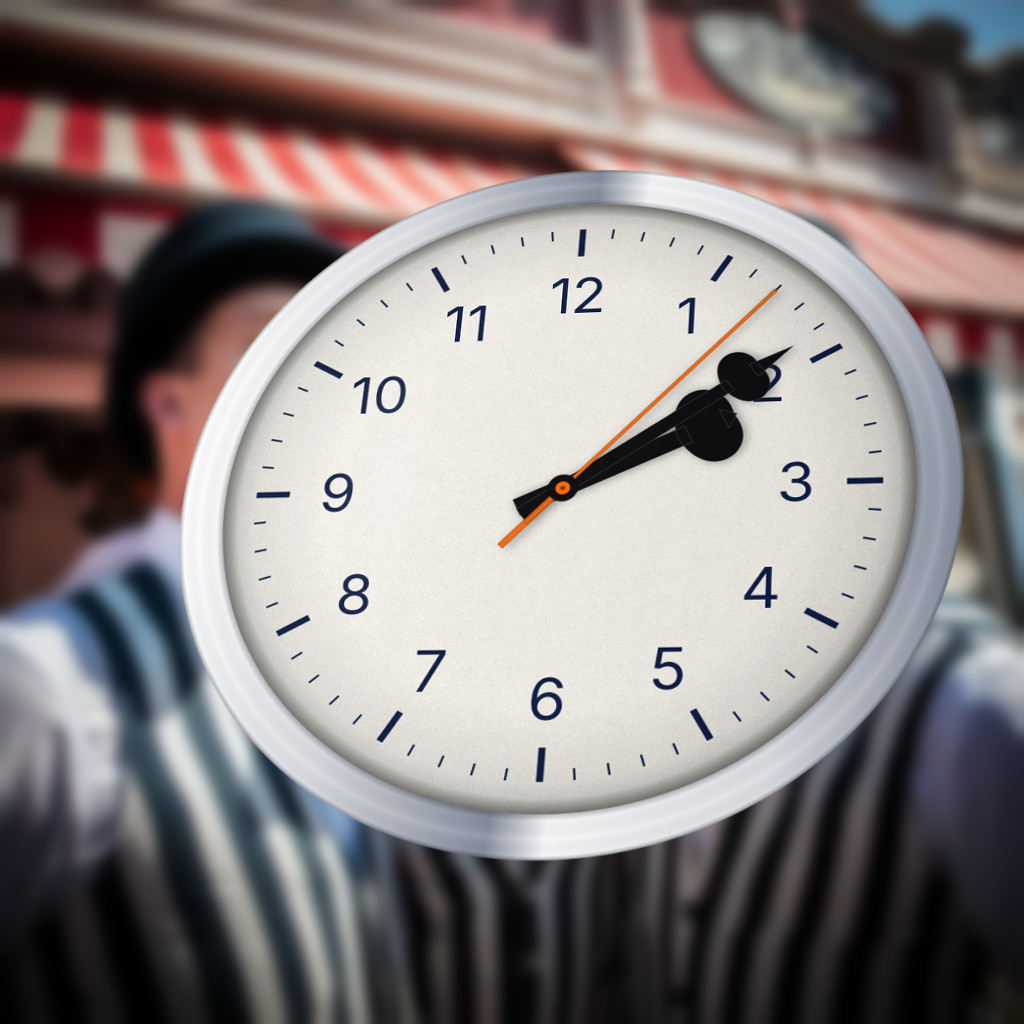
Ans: {"hour": 2, "minute": 9, "second": 7}
